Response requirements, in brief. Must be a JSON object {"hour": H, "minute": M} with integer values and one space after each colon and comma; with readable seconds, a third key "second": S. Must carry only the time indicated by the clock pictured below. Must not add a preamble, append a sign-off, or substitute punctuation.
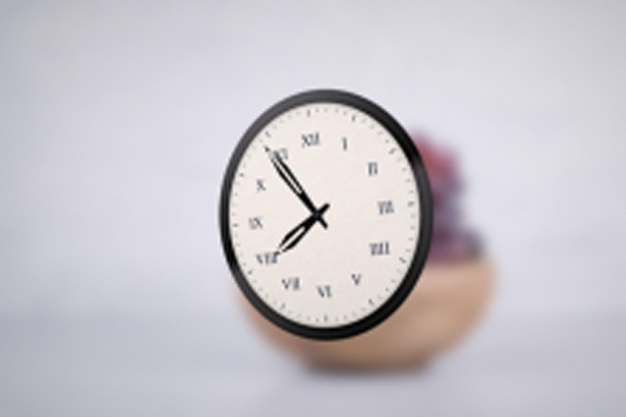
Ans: {"hour": 7, "minute": 54}
